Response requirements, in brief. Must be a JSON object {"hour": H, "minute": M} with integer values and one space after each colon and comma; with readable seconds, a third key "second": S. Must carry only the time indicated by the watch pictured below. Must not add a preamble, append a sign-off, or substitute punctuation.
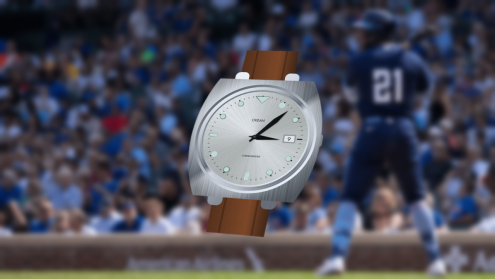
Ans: {"hour": 3, "minute": 7}
